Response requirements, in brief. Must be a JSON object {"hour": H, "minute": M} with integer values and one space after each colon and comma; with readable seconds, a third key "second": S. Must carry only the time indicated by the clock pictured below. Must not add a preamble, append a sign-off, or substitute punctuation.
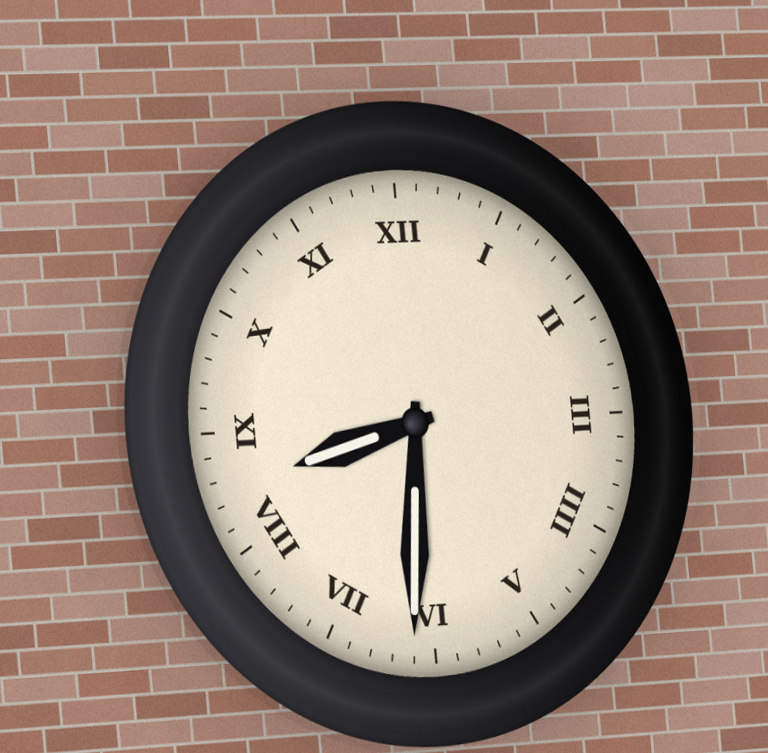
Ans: {"hour": 8, "minute": 31}
